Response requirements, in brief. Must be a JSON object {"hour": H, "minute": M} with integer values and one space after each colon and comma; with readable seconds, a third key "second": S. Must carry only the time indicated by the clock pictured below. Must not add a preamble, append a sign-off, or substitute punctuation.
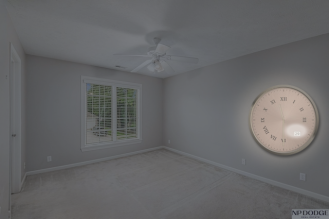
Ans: {"hour": 11, "minute": 30}
